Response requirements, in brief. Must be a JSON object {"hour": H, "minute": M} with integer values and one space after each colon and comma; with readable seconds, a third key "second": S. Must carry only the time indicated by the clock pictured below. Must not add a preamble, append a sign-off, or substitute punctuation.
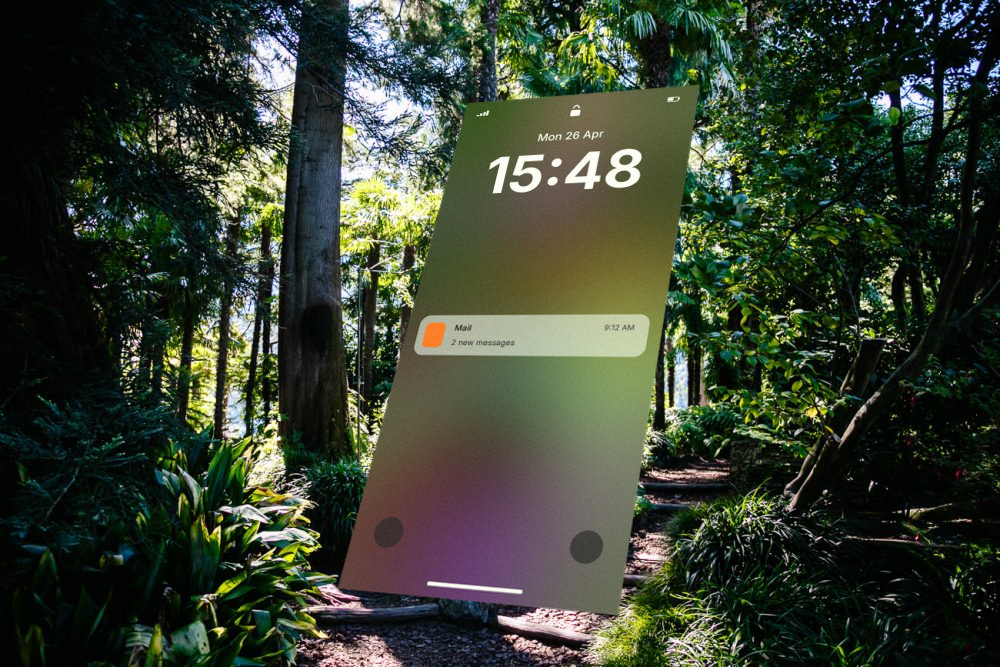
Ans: {"hour": 15, "minute": 48}
